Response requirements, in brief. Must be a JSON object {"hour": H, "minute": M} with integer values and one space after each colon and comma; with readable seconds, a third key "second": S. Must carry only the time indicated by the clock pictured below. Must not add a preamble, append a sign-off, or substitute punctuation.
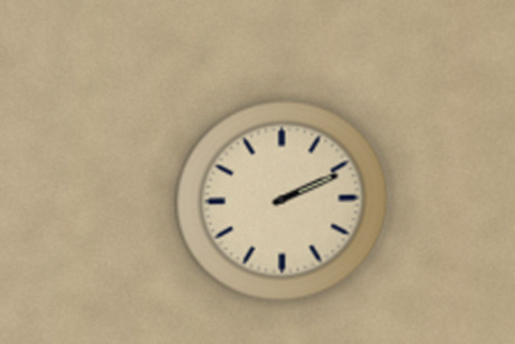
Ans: {"hour": 2, "minute": 11}
